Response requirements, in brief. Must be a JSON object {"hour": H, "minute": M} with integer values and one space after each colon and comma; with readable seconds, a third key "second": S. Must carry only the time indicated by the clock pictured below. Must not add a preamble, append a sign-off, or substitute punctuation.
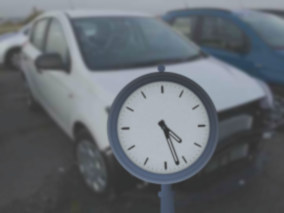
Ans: {"hour": 4, "minute": 27}
